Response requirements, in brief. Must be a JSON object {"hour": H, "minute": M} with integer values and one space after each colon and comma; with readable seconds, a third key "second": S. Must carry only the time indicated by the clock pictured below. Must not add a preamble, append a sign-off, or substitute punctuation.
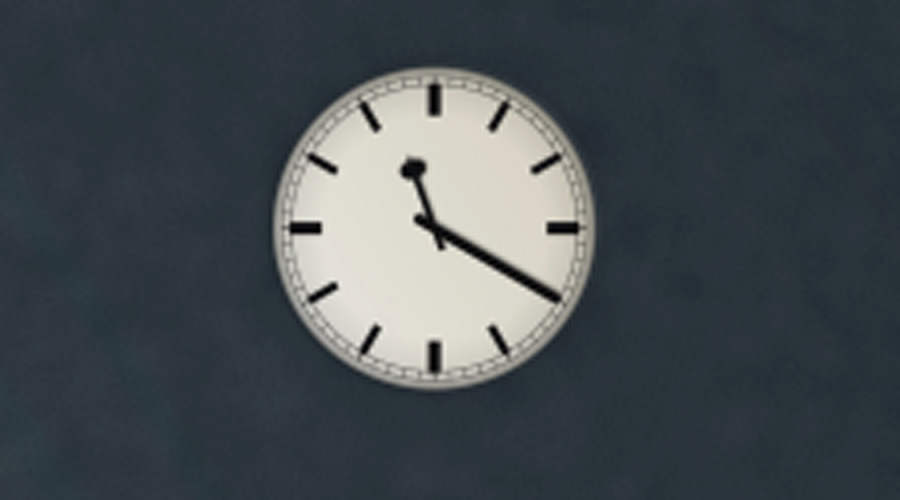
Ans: {"hour": 11, "minute": 20}
